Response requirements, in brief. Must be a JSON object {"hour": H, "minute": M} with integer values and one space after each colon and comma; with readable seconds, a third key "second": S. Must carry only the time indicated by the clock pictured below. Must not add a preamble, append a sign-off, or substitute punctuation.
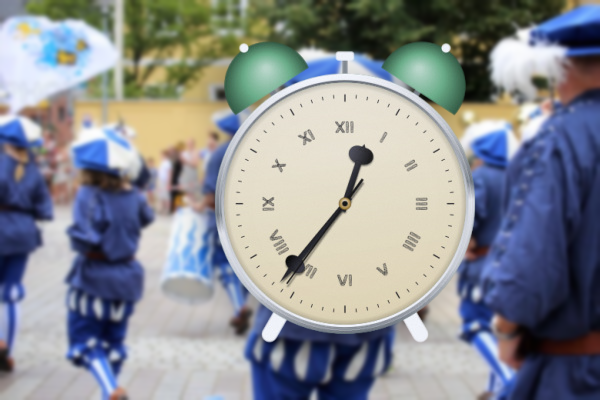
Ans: {"hour": 12, "minute": 36, "second": 36}
